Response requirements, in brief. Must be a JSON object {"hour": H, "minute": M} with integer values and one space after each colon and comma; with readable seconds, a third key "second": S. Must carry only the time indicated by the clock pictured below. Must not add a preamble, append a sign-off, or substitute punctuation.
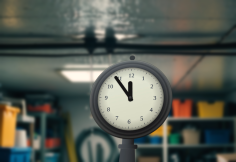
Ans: {"hour": 11, "minute": 54}
